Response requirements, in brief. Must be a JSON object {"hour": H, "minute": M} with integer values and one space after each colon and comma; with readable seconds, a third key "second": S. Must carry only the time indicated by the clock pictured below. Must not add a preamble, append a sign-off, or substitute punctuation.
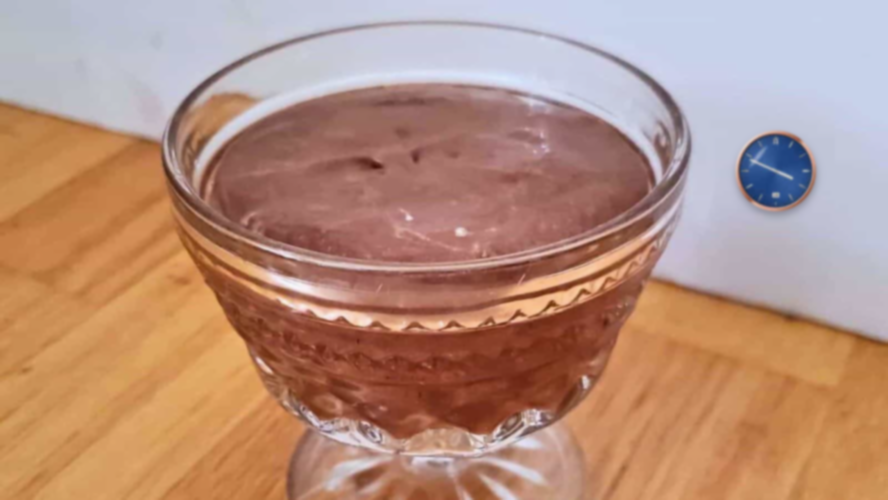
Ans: {"hour": 3, "minute": 49}
